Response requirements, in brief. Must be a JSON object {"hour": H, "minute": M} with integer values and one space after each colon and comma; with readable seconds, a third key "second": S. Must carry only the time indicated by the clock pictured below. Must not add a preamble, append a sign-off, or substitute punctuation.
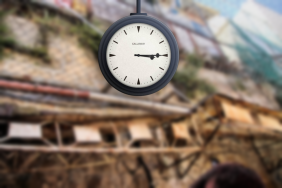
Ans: {"hour": 3, "minute": 15}
